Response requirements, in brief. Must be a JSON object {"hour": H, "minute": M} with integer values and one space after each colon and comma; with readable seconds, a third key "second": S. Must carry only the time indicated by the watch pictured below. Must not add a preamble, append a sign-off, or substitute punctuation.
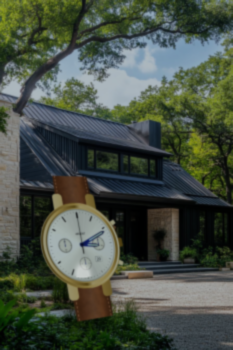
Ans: {"hour": 3, "minute": 11}
